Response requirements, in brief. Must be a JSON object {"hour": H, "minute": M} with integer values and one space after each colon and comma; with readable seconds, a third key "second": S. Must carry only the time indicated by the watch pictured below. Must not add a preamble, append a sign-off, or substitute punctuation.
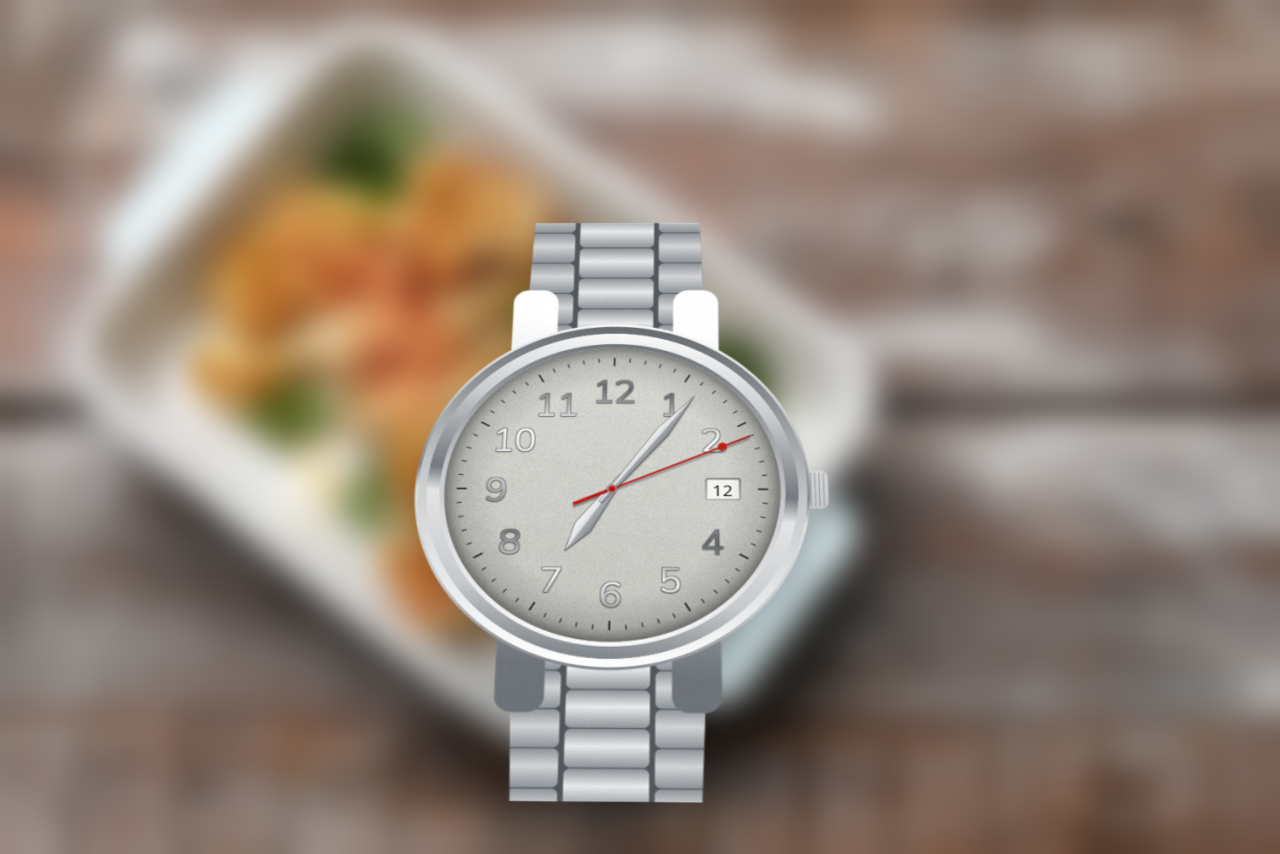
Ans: {"hour": 7, "minute": 6, "second": 11}
